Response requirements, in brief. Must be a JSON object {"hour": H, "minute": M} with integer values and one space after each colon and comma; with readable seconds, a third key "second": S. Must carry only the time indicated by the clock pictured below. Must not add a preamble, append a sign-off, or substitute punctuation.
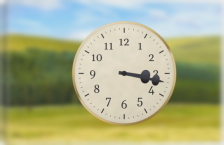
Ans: {"hour": 3, "minute": 17}
